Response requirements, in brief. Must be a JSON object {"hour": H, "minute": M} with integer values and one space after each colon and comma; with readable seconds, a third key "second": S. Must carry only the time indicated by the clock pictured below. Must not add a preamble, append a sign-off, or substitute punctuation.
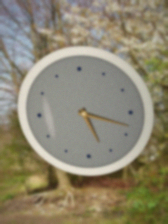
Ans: {"hour": 5, "minute": 18}
